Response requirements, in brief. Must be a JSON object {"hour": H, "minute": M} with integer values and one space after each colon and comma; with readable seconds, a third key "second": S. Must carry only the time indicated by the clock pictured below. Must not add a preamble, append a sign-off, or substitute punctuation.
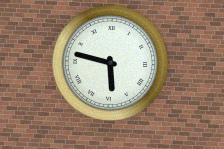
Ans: {"hour": 5, "minute": 47}
